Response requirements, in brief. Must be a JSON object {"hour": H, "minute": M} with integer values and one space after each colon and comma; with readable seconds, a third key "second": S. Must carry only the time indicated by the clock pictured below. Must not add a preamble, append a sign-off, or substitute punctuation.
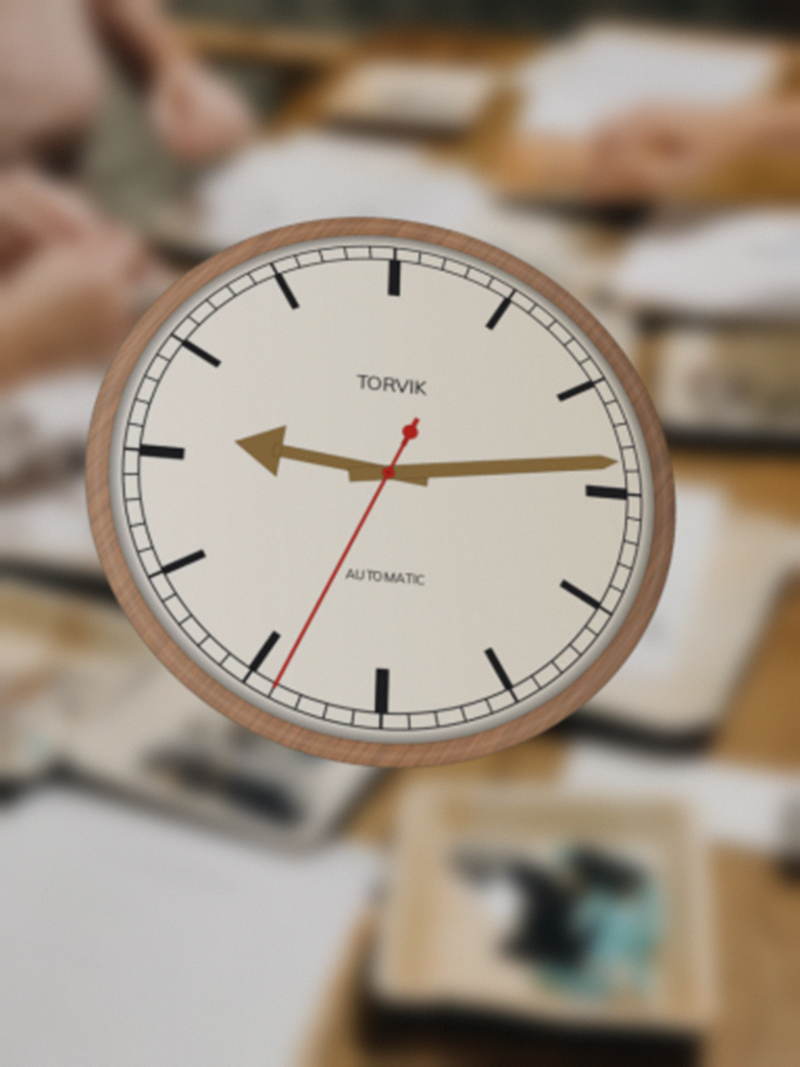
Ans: {"hour": 9, "minute": 13, "second": 34}
